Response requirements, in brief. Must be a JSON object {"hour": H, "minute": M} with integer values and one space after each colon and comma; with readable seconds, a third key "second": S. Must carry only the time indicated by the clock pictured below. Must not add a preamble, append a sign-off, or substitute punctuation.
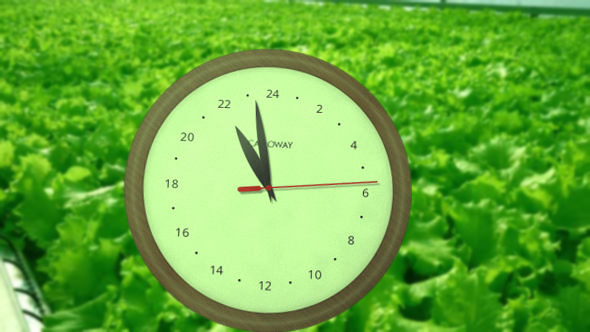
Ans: {"hour": 21, "minute": 58, "second": 14}
